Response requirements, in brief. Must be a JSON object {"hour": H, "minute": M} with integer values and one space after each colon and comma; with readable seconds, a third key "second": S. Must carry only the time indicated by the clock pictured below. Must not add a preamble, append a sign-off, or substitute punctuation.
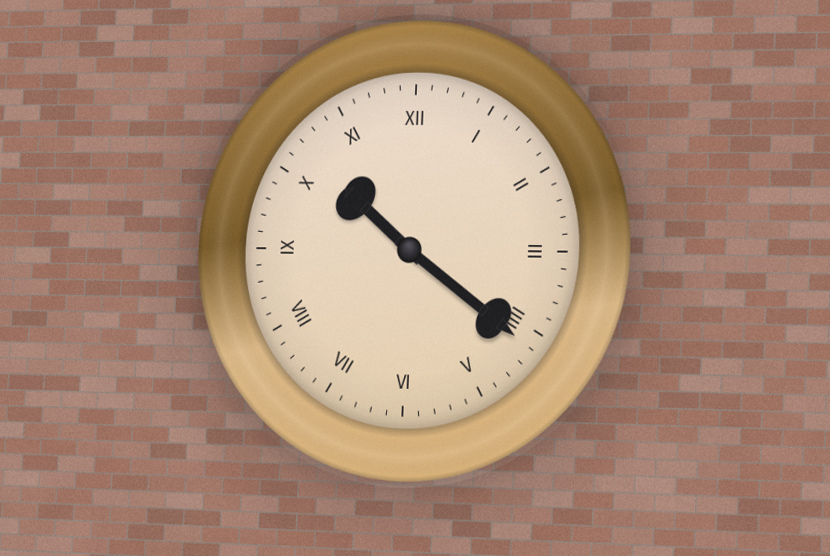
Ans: {"hour": 10, "minute": 21}
